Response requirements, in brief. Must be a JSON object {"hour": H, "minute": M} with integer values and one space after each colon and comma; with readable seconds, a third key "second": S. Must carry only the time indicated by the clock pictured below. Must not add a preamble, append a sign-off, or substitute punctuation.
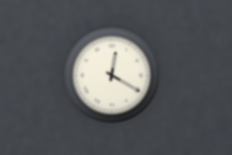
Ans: {"hour": 12, "minute": 20}
